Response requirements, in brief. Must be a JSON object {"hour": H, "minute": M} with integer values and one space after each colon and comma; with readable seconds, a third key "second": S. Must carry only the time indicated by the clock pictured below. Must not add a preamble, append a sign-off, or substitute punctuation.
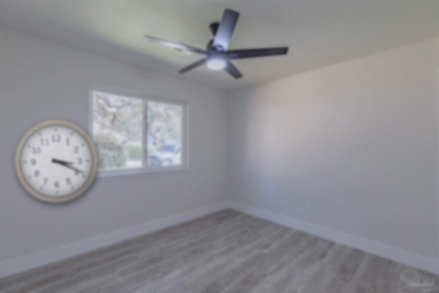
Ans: {"hour": 3, "minute": 19}
